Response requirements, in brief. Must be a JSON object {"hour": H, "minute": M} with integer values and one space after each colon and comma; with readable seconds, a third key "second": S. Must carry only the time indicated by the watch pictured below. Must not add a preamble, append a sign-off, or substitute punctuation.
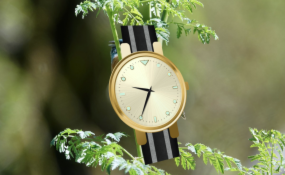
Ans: {"hour": 9, "minute": 35}
